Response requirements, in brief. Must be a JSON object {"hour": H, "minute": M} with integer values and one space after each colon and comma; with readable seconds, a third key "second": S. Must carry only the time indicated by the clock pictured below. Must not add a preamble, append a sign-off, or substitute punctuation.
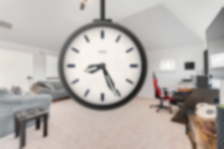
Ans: {"hour": 8, "minute": 26}
